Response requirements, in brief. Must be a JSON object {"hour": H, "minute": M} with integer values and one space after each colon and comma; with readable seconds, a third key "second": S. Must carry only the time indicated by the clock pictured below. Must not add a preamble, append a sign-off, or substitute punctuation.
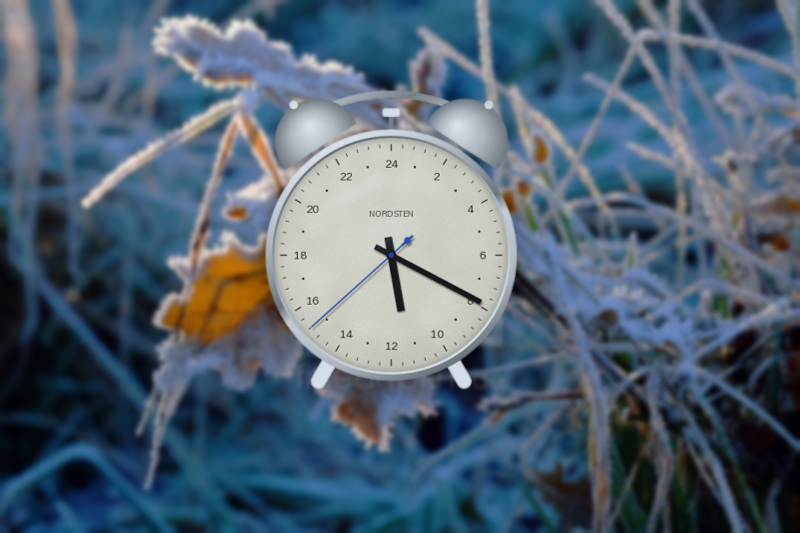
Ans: {"hour": 11, "minute": 19, "second": 38}
